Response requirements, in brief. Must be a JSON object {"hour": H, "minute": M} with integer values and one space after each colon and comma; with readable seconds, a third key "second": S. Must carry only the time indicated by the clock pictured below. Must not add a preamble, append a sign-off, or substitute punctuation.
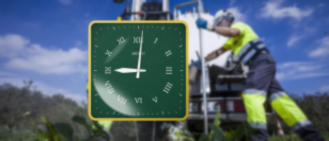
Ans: {"hour": 9, "minute": 1}
